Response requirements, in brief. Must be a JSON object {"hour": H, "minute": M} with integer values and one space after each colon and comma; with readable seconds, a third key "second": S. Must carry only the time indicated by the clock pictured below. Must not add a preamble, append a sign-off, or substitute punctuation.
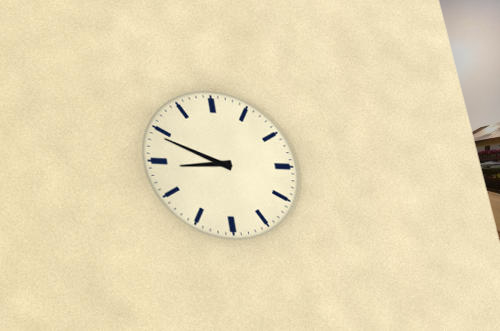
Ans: {"hour": 8, "minute": 49}
